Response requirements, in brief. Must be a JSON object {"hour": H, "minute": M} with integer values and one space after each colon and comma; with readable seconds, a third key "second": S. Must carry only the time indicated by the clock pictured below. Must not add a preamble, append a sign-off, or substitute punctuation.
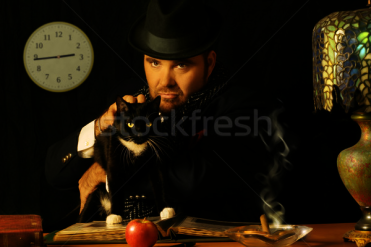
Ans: {"hour": 2, "minute": 44}
